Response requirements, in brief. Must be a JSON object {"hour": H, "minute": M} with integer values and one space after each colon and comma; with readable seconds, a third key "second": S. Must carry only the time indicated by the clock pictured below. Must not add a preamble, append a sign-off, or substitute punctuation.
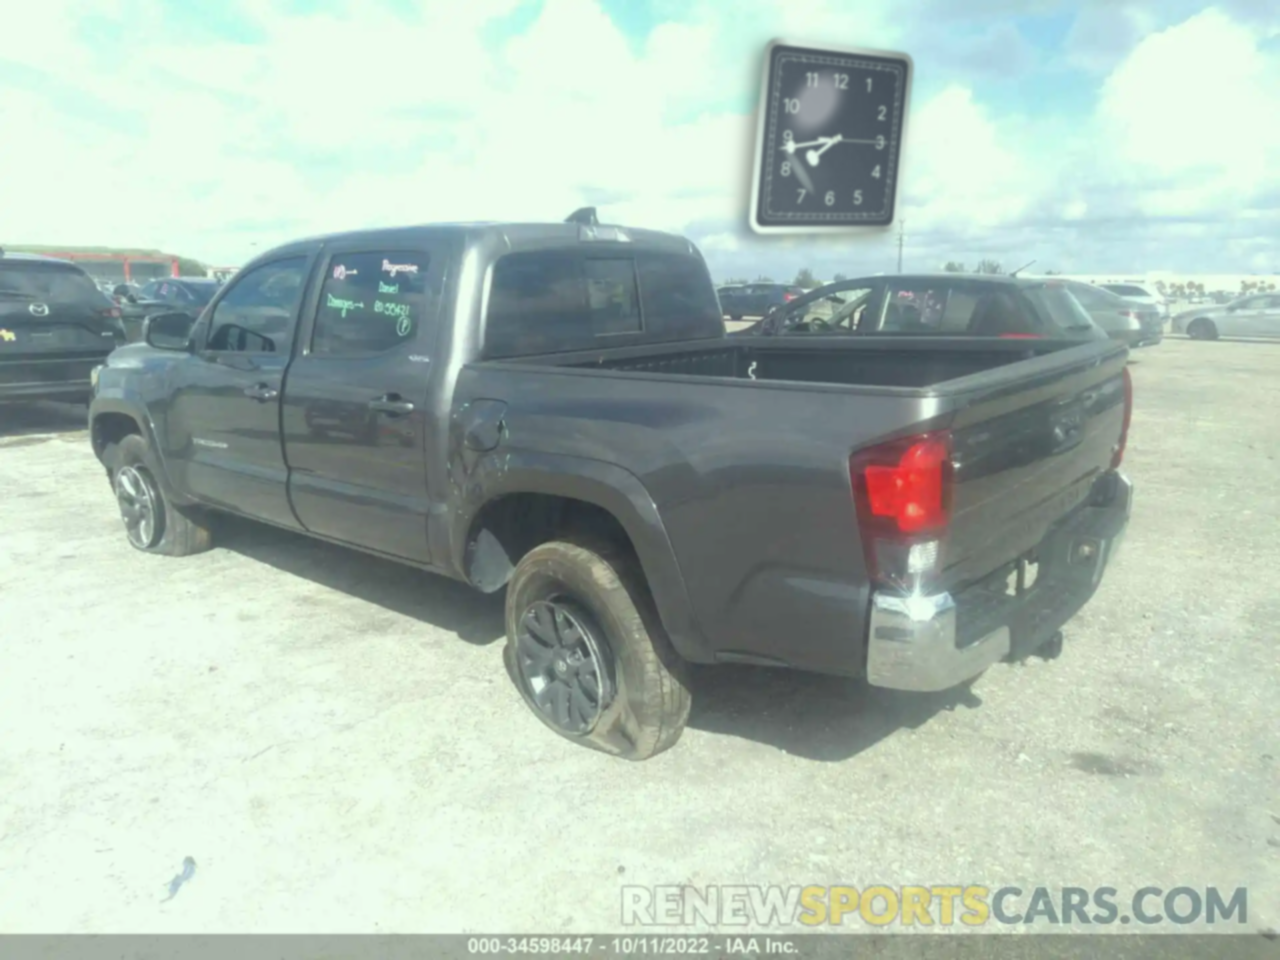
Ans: {"hour": 7, "minute": 43, "second": 15}
